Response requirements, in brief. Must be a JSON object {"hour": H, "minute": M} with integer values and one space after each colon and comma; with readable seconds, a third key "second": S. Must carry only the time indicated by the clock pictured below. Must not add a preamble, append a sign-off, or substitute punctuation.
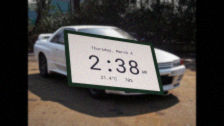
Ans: {"hour": 2, "minute": 38}
